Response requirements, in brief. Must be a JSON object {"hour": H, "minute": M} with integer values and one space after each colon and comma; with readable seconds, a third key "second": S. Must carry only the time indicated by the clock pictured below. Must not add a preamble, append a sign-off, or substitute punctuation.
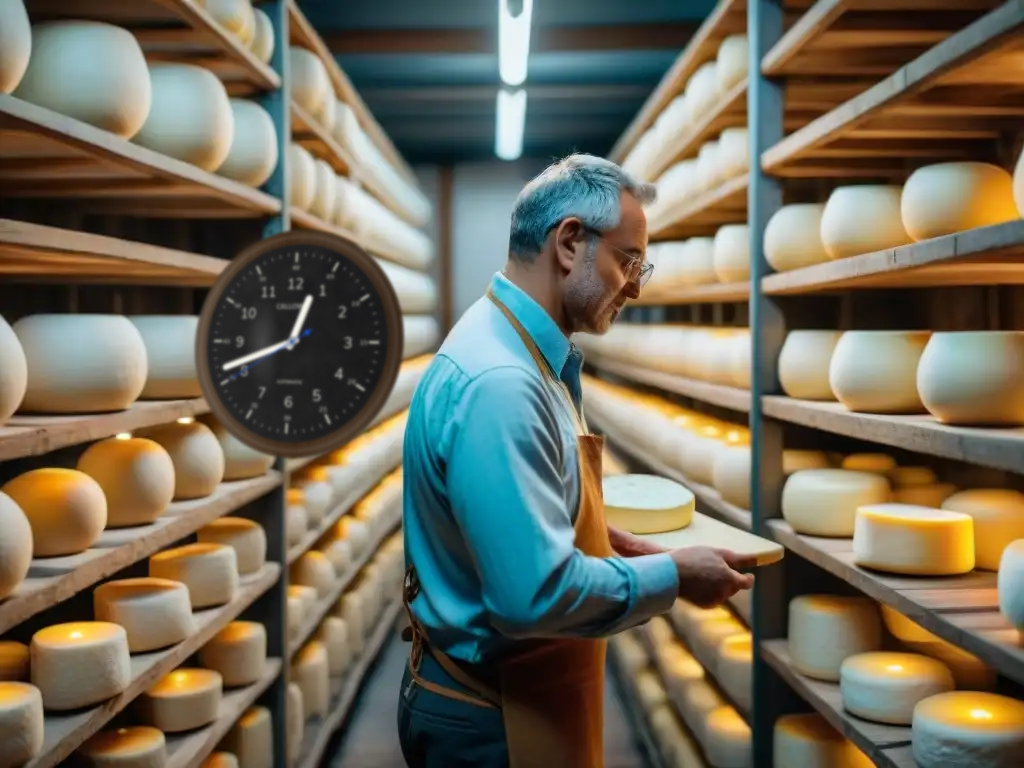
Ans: {"hour": 12, "minute": 41, "second": 40}
